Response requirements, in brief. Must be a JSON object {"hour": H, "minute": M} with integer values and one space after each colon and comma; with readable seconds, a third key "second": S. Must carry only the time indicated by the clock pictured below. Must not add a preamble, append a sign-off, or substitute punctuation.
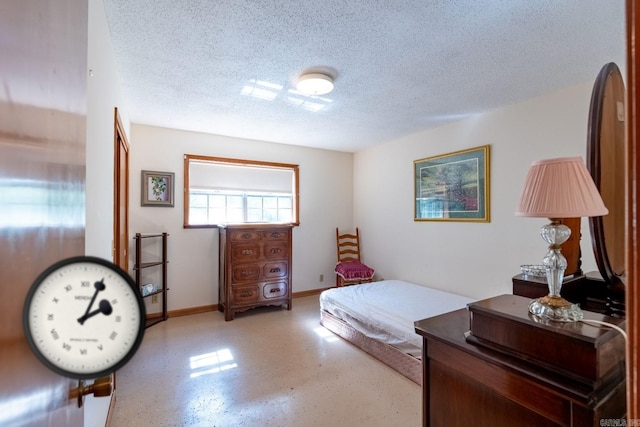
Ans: {"hour": 2, "minute": 4}
